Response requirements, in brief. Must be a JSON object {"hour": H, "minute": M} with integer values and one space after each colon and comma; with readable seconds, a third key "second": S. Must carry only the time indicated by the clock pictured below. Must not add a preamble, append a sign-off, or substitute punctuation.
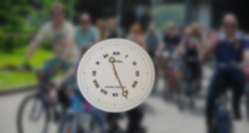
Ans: {"hour": 11, "minute": 26}
